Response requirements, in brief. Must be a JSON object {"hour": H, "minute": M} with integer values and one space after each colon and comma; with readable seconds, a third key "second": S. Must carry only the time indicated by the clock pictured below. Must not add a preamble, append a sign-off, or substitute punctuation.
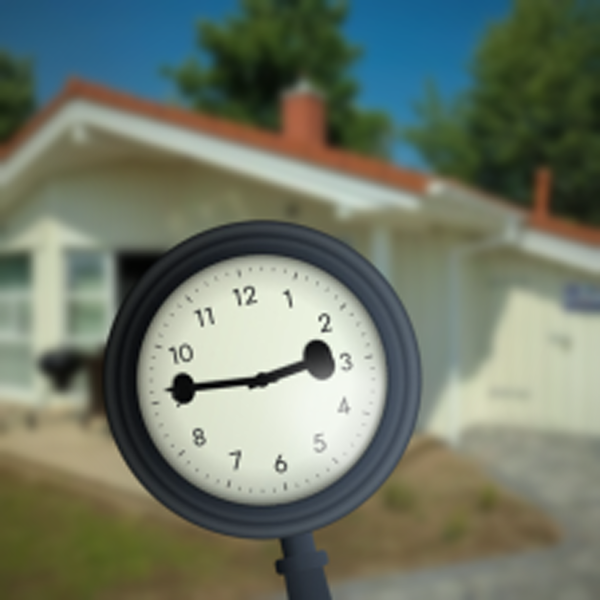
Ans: {"hour": 2, "minute": 46}
